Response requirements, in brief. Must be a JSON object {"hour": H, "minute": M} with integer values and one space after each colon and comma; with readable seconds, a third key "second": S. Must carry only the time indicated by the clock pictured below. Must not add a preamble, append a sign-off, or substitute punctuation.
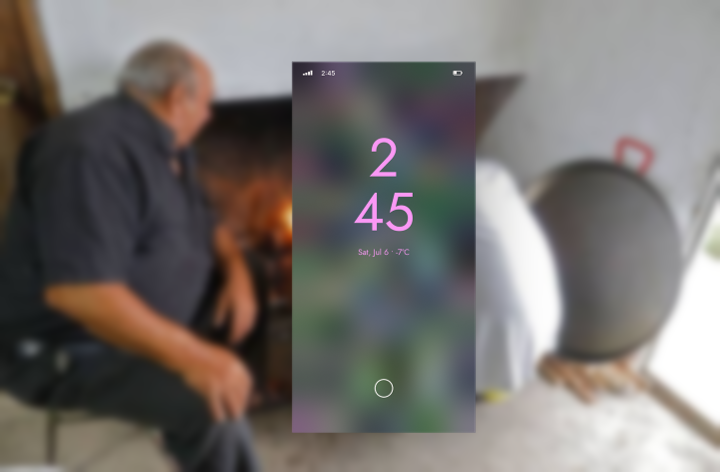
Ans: {"hour": 2, "minute": 45}
